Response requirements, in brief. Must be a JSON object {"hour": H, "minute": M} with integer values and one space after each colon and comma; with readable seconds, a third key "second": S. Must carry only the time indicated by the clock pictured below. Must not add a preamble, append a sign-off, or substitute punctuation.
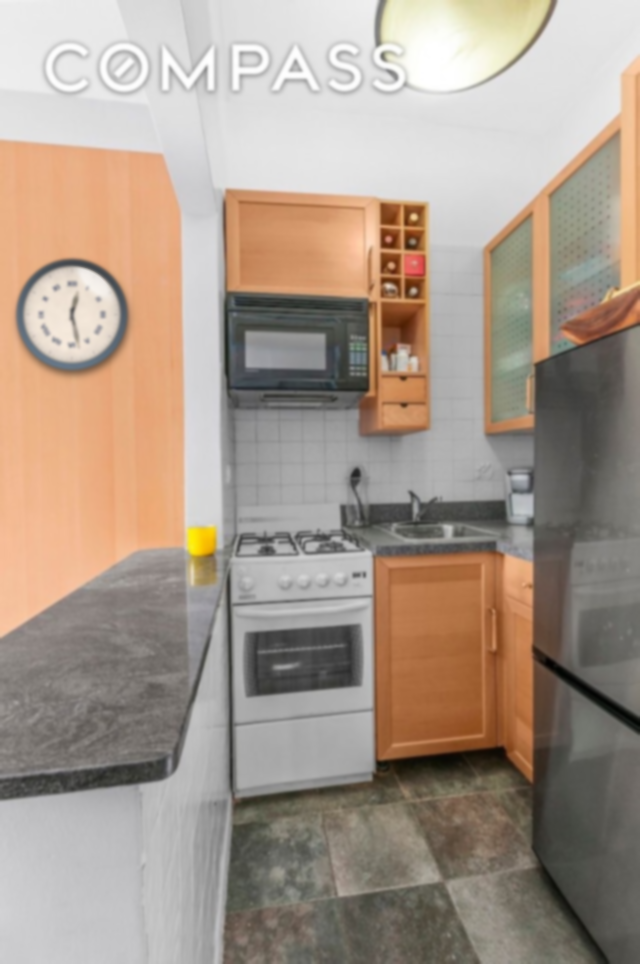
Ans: {"hour": 12, "minute": 28}
